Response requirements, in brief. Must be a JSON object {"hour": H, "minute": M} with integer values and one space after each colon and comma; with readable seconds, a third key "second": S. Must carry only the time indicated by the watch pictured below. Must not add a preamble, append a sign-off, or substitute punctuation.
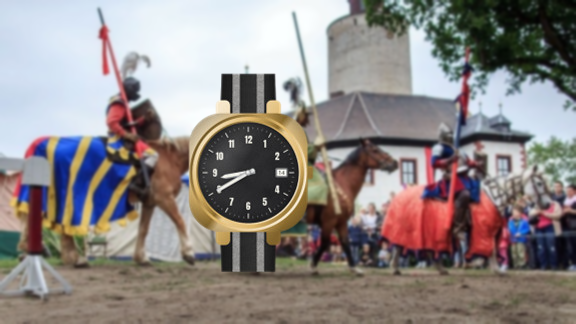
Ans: {"hour": 8, "minute": 40}
